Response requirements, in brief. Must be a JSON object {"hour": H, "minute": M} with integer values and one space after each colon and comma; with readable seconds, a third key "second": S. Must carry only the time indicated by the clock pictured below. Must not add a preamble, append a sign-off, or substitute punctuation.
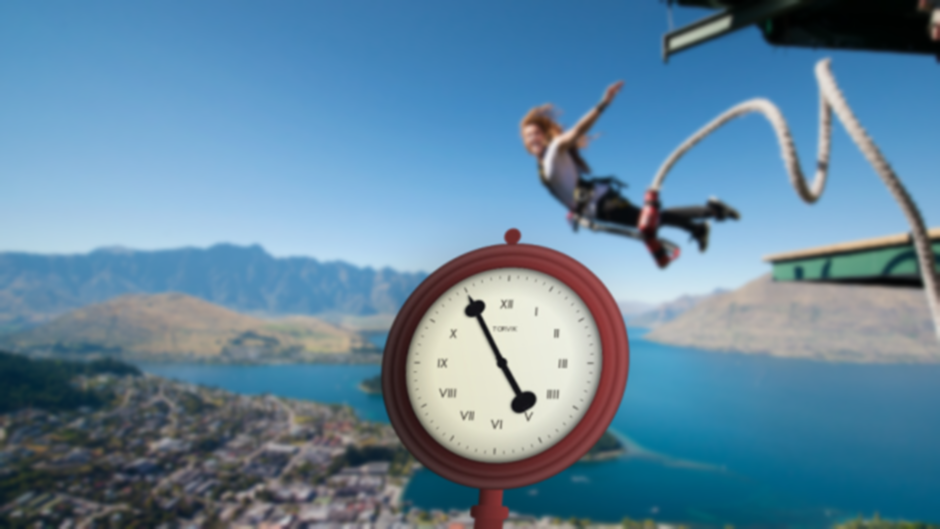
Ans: {"hour": 4, "minute": 55}
